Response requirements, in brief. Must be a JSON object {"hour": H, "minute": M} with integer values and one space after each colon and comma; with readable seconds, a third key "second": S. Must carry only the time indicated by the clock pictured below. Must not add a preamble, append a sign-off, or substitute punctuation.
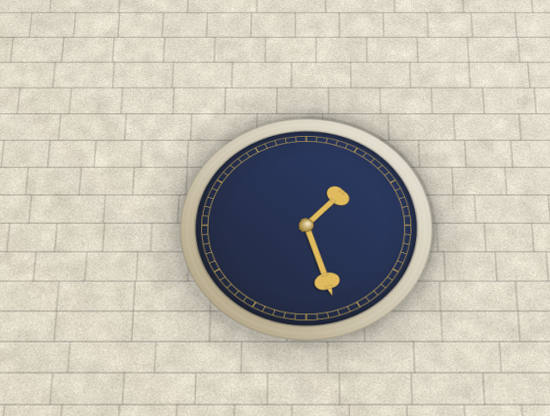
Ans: {"hour": 1, "minute": 27}
